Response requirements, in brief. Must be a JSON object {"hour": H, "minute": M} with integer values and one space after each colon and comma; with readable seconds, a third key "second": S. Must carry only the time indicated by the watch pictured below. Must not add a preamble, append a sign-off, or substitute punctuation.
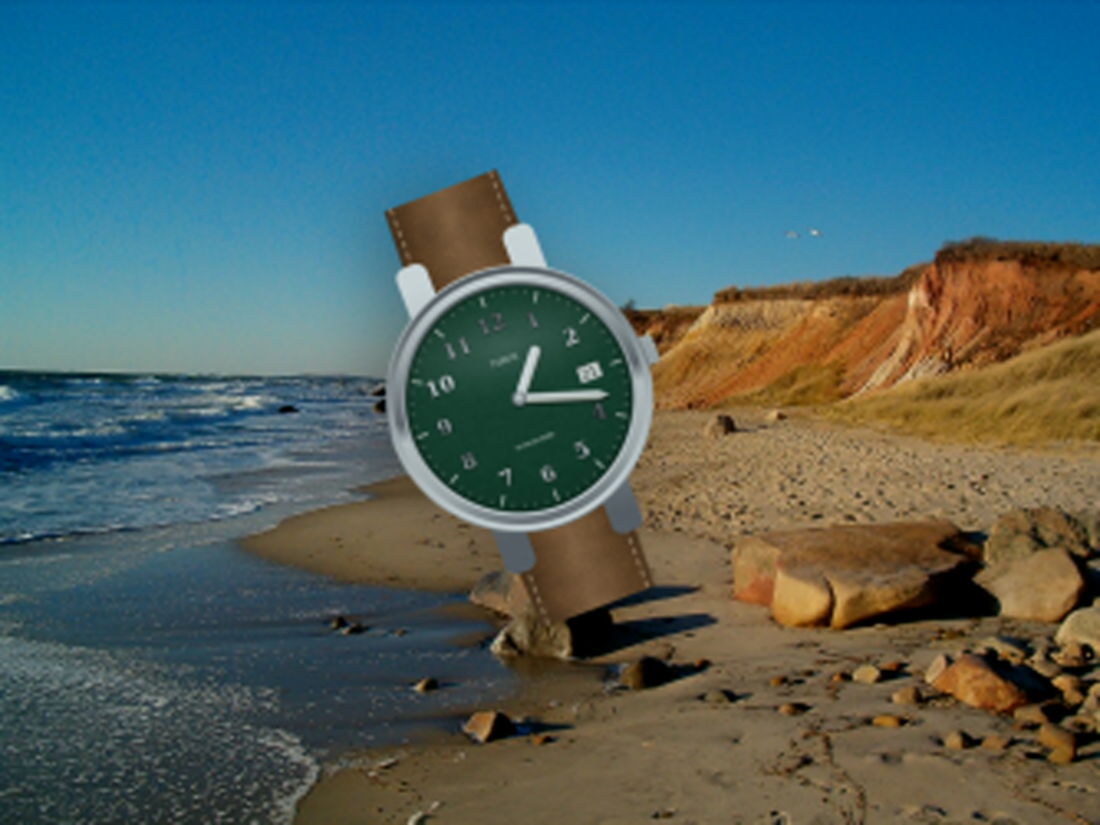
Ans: {"hour": 1, "minute": 18}
